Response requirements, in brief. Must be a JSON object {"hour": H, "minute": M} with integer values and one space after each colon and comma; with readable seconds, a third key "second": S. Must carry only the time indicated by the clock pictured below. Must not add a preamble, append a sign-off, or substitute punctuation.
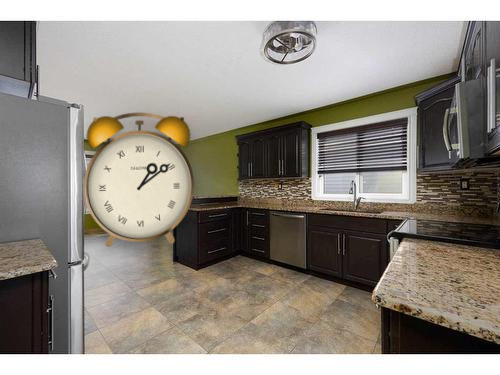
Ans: {"hour": 1, "minute": 9}
